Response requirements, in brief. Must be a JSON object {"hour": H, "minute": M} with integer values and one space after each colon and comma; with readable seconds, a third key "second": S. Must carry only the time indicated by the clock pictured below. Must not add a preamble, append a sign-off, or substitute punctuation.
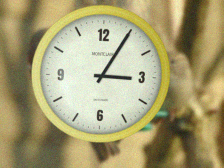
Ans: {"hour": 3, "minute": 5}
